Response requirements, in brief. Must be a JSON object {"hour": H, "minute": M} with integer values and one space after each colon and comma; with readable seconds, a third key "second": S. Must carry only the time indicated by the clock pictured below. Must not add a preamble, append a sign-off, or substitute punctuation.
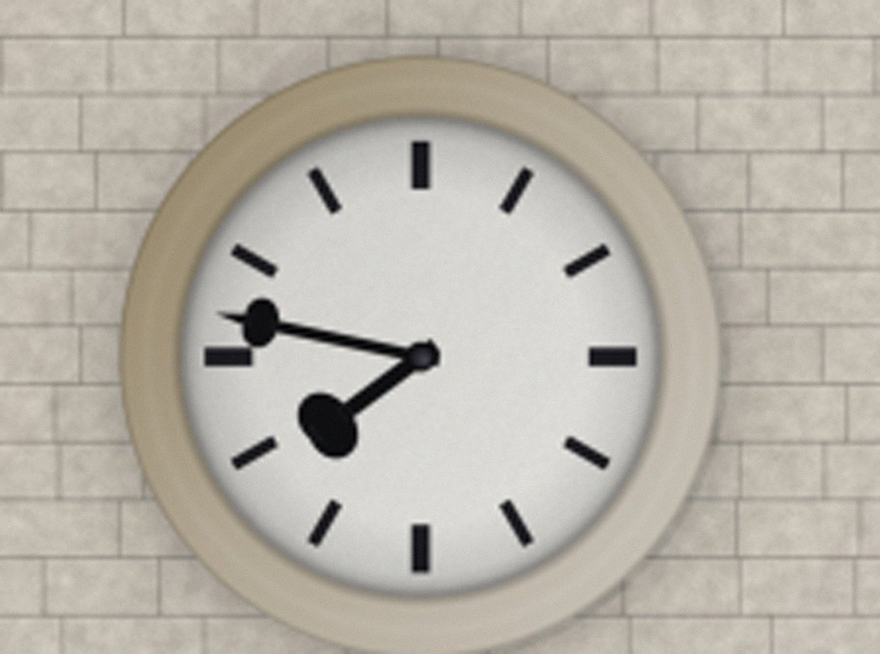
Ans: {"hour": 7, "minute": 47}
